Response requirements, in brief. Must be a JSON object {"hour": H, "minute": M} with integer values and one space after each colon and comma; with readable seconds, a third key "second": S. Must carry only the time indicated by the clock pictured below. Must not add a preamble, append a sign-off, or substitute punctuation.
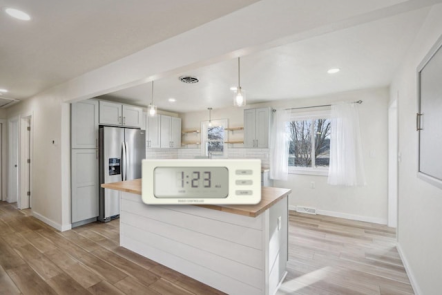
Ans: {"hour": 1, "minute": 23}
